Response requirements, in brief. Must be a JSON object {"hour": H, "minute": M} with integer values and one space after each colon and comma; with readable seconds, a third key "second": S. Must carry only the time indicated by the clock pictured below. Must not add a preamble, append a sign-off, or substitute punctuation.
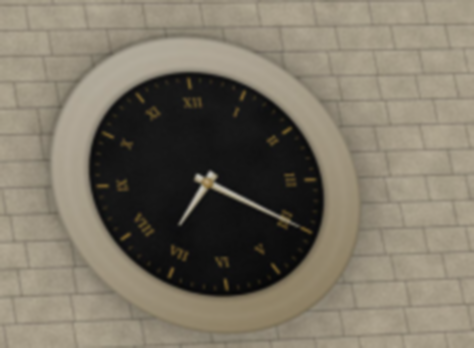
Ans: {"hour": 7, "minute": 20}
